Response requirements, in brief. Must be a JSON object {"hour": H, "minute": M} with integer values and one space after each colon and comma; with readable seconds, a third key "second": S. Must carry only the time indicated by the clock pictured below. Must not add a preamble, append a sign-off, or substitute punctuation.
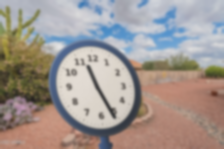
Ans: {"hour": 11, "minute": 26}
